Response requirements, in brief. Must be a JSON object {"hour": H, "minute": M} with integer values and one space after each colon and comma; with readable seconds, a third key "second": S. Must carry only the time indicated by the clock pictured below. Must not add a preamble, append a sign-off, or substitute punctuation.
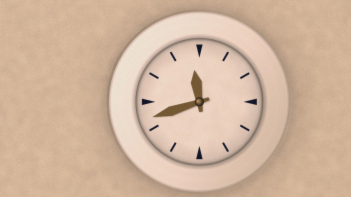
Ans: {"hour": 11, "minute": 42}
